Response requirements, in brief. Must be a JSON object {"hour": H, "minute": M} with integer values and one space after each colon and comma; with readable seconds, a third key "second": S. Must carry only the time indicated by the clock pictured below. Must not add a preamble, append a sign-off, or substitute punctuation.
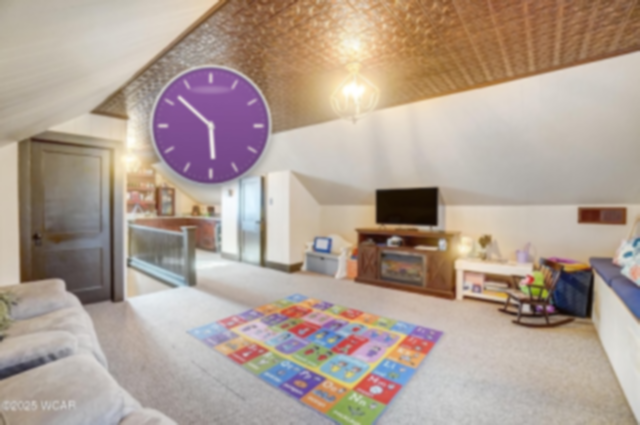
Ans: {"hour": 5, "minute": 52}
